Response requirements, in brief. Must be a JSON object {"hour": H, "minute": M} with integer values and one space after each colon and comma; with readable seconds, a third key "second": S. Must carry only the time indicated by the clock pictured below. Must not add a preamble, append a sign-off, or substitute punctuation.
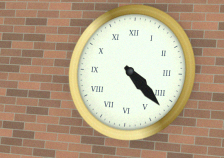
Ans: {"hour": 4, "minute": 22}
